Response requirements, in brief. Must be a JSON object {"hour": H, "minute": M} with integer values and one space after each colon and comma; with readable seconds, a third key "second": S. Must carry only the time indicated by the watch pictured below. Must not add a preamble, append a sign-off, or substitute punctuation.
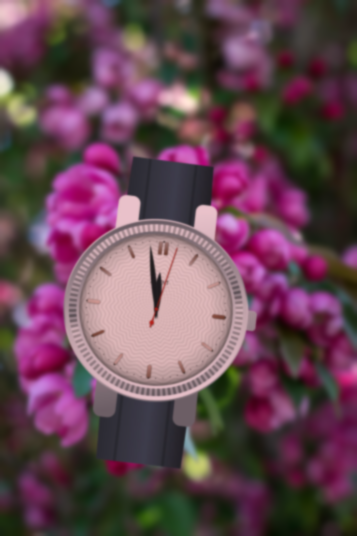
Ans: {"hour": 11, "minute": 58, "second": 2}
